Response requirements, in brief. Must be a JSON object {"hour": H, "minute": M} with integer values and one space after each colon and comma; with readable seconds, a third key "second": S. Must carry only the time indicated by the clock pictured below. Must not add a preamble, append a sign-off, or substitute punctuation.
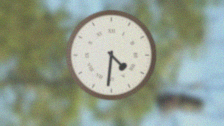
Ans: {"hour": 4, "minute": 31}
